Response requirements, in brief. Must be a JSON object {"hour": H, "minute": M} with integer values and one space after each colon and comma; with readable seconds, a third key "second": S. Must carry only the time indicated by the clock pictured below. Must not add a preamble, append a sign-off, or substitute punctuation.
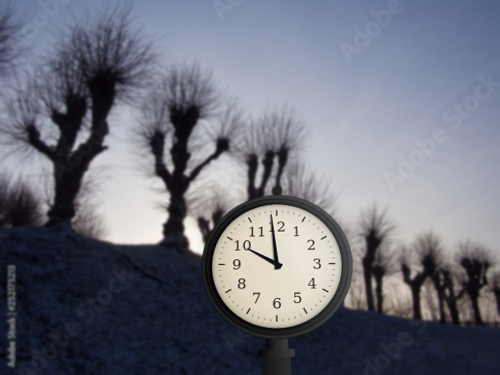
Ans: {"hour": 9, "minute": 59}
